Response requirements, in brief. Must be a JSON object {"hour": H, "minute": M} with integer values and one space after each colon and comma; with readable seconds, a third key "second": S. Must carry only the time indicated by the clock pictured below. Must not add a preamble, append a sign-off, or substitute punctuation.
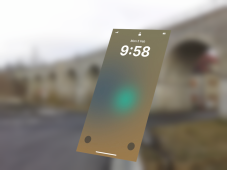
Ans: {"hour": 9, "minute": 58}
